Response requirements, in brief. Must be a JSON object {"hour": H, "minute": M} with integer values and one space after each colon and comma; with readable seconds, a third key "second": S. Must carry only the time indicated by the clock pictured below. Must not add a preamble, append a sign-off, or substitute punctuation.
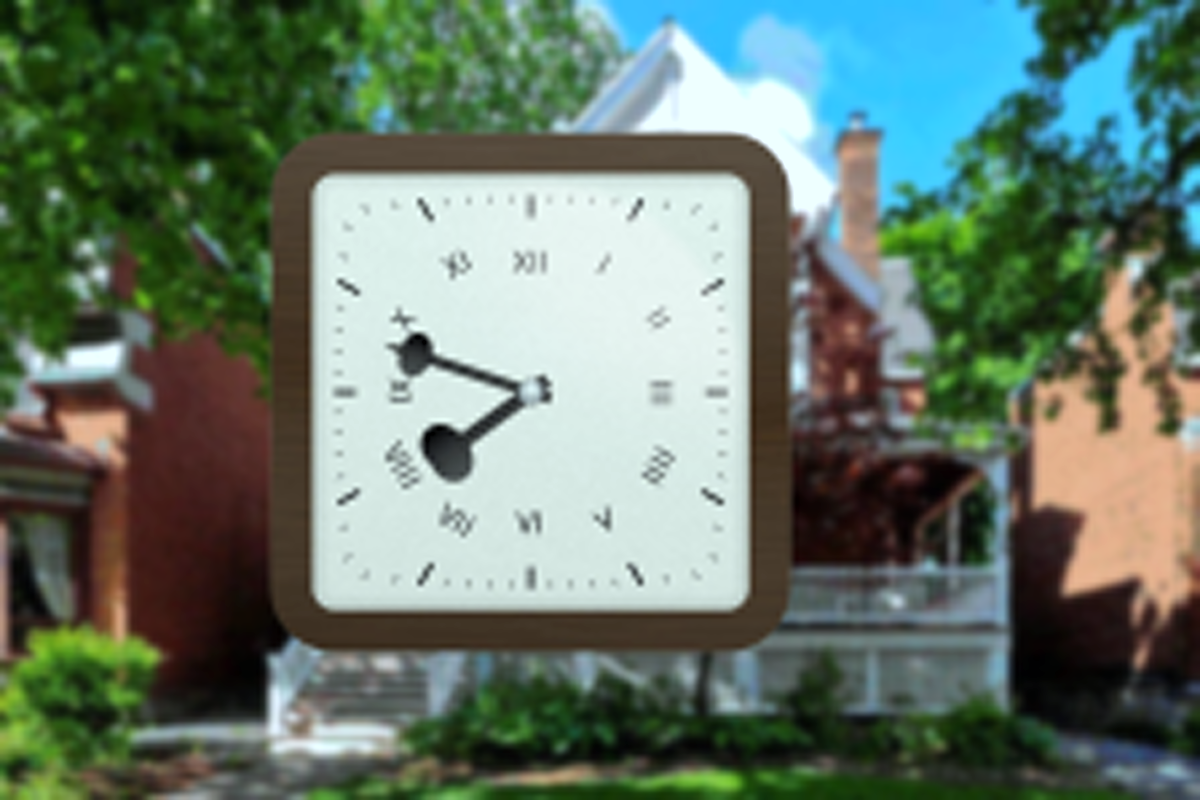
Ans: {"hour": 7, "minute": 48}
